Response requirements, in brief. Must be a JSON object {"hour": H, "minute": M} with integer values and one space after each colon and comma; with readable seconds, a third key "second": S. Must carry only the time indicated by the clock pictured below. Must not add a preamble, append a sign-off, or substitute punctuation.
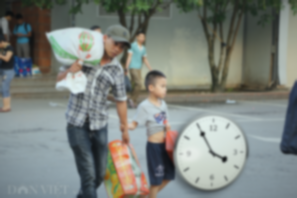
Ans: {"hour": 3, "minute": 55}
